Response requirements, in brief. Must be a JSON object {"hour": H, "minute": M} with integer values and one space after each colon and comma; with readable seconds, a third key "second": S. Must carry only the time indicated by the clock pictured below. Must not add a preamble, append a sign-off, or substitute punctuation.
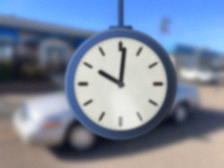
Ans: {"hour": 10, "minute": 1}
